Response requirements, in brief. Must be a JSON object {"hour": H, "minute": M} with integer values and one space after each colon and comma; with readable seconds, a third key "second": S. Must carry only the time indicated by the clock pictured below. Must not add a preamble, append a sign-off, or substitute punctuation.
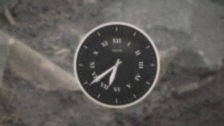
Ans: {"hour": 6, "minute": 39}
